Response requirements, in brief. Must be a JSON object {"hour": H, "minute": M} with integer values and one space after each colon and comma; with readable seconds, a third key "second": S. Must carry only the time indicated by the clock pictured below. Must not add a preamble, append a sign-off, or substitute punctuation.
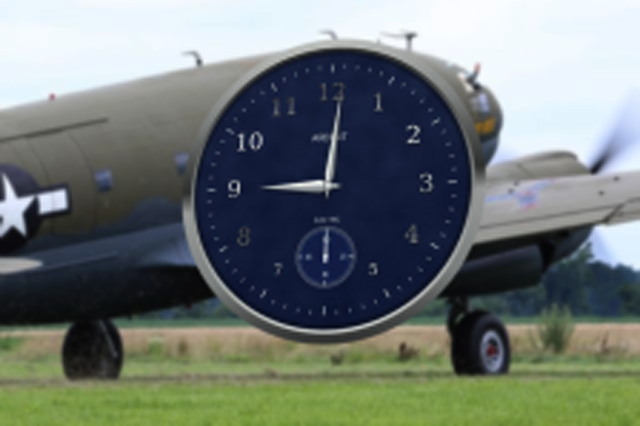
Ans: {"hour": 9, "minute": 1}
